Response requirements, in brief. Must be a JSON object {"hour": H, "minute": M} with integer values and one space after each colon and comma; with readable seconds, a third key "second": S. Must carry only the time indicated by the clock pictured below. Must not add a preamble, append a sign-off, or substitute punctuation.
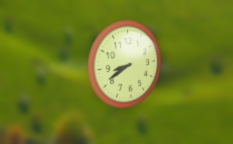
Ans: {"hour": 8, "minute": 41}
